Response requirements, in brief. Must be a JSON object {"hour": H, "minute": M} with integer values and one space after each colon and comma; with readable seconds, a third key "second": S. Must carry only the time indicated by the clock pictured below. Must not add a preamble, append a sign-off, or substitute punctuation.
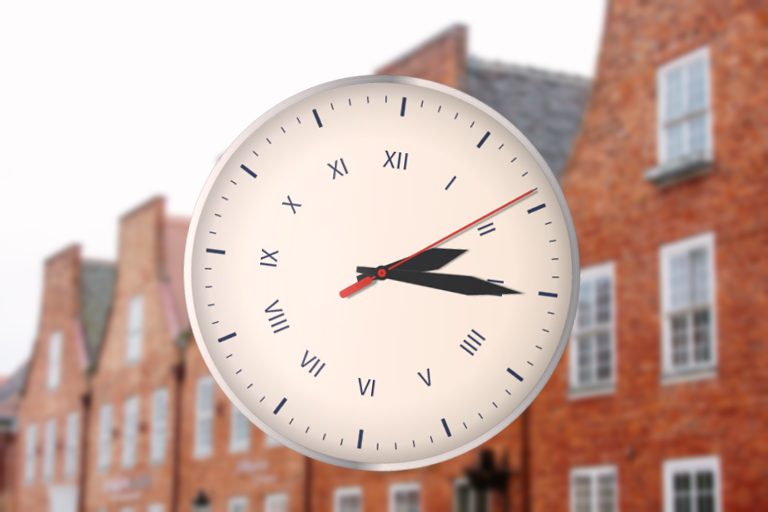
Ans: {"hour": 2, "minute": 15, "second": 9}
